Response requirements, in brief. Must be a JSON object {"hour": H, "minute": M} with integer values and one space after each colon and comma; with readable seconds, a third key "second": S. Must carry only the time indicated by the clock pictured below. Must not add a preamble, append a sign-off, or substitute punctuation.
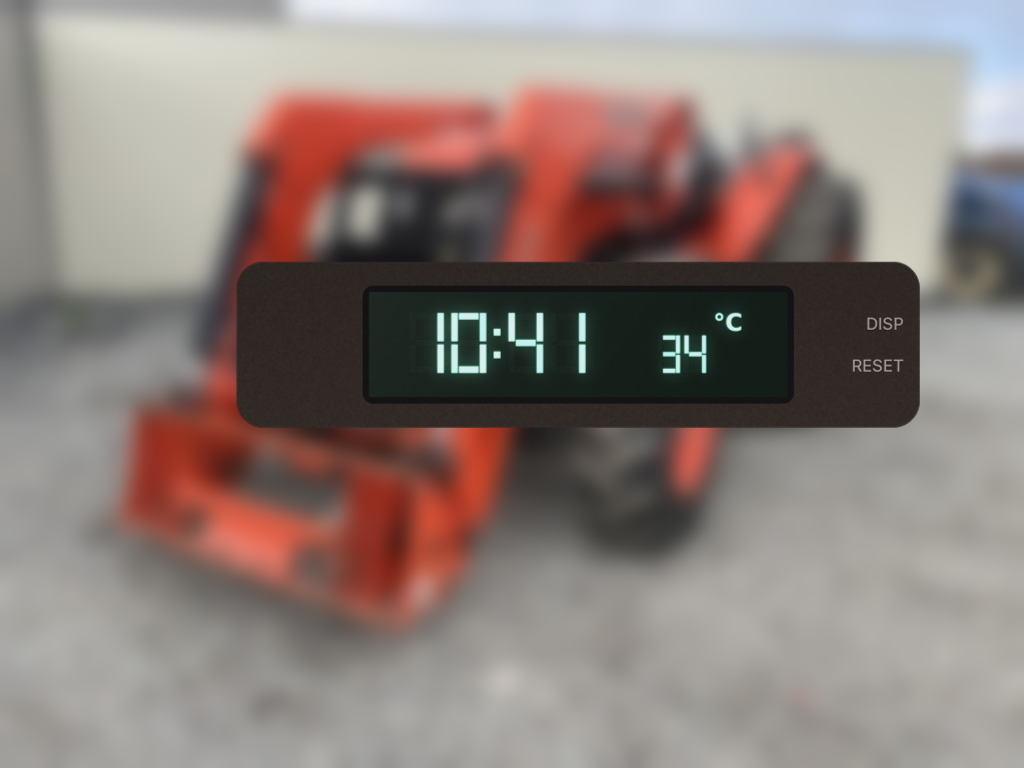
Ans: {"hour": 10, "minute": 41}
